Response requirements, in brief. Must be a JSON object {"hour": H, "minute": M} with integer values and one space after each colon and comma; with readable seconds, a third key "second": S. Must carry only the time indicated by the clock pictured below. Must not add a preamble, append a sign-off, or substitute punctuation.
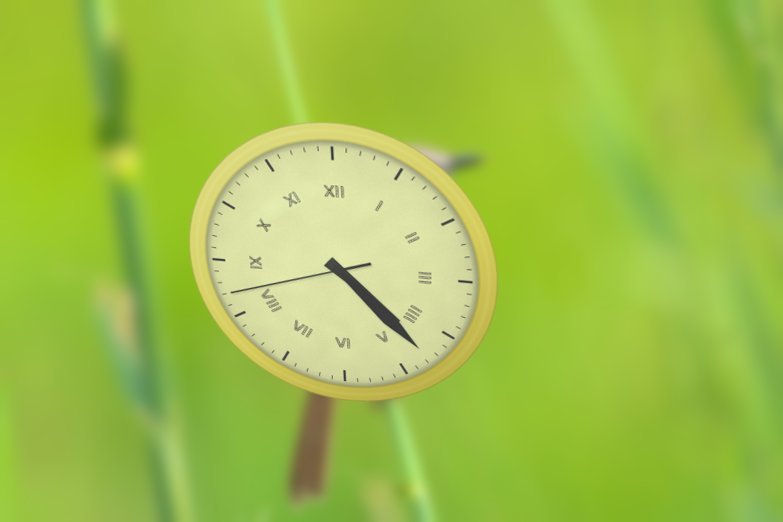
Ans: {"hour": 4, "minute": 22, "second": 42}
